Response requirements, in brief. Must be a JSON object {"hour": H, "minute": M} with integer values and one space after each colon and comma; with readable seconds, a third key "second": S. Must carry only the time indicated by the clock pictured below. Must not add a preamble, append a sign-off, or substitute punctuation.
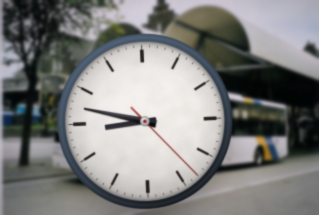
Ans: {"hour": 8, "minute": 47, "second": 23}
